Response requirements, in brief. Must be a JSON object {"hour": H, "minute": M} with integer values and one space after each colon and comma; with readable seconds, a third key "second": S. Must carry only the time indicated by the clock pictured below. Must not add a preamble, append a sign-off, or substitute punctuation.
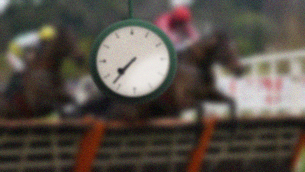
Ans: {"hour": 7, "minute": 37}
